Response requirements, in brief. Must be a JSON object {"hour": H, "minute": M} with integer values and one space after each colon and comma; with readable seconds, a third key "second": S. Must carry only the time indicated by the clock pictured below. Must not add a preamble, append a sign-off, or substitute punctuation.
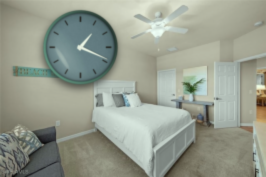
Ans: {"hour": 1, "minute": 19}
